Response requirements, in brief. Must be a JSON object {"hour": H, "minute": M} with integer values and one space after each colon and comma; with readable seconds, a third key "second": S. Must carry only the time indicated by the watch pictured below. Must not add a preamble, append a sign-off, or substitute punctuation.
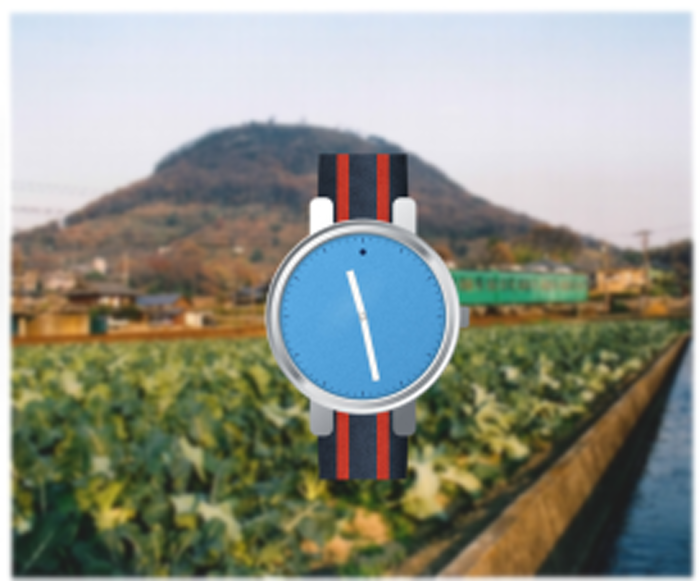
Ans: {"hour": 11, "minute": 28}
